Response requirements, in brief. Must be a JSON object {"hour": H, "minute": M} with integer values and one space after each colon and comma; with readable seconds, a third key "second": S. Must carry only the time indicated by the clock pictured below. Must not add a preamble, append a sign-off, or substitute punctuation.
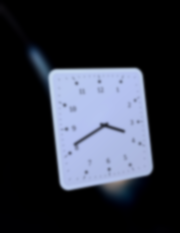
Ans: {"hour": 3, "minute": 41}
